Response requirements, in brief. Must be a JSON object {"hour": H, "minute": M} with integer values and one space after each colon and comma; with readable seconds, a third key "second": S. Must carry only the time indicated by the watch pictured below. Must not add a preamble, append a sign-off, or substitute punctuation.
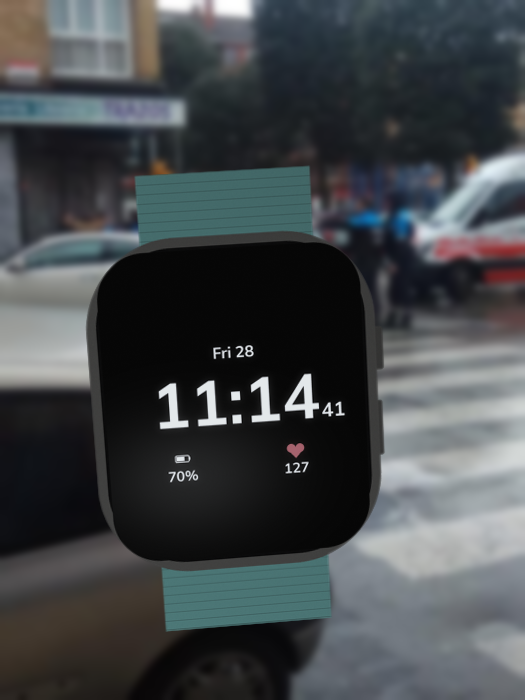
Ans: {"hour": 11, "minute": 14, "second": 41}
